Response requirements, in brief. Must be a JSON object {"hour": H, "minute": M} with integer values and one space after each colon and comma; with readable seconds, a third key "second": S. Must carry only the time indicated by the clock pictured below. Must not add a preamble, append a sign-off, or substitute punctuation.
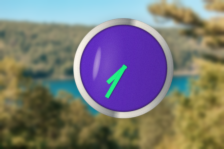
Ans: {"hour": 7, "minute": 35}
